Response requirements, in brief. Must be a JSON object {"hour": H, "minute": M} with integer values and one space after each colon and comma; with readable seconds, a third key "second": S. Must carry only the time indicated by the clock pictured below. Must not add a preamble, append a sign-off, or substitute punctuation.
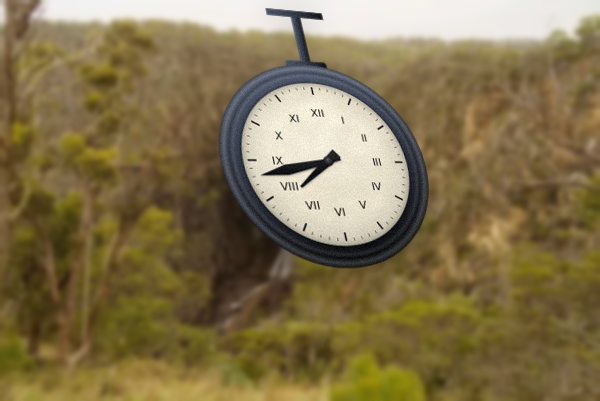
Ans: {"hour": 7, "minute": 43}
